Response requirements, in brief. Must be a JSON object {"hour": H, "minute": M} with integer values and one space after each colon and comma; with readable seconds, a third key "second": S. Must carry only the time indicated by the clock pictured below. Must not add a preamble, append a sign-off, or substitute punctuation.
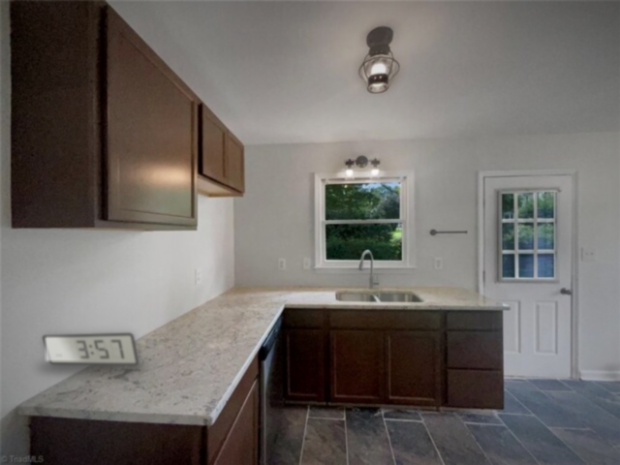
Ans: {"hour": 3, "minute": 57}
